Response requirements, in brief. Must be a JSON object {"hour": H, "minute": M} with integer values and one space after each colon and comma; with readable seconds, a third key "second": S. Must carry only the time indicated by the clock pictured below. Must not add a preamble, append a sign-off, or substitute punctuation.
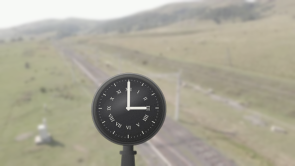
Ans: {"hour": 3, "minute": 0}
